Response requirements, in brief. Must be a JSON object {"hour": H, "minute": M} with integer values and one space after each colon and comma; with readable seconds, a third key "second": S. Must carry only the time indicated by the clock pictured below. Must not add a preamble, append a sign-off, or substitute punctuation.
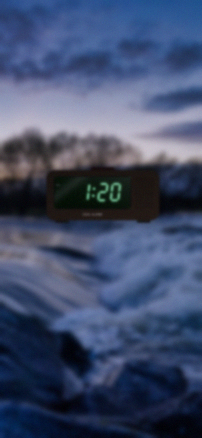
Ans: {"hour": 1, "minute": 20}
